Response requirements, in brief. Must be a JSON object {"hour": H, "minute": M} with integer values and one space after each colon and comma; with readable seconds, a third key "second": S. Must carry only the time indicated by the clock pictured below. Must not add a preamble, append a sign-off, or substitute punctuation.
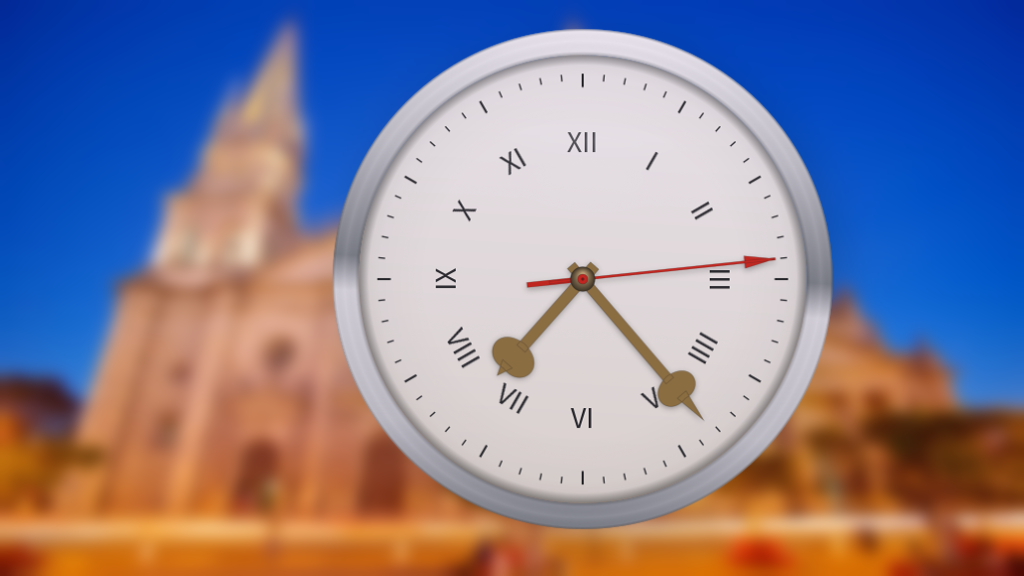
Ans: {"hour": 7, "minute": 23, "second": 14}
